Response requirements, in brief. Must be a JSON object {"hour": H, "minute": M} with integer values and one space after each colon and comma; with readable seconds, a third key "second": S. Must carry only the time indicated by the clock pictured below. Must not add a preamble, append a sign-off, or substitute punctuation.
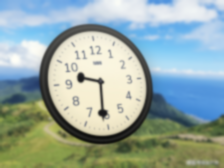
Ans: {"hour": 9, "minute": 31}
